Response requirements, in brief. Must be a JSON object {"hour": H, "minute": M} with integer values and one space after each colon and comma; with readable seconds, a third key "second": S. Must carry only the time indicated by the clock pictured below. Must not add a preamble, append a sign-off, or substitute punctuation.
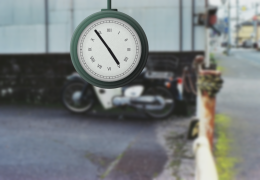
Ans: {"hour": 4, "minute": 54}
